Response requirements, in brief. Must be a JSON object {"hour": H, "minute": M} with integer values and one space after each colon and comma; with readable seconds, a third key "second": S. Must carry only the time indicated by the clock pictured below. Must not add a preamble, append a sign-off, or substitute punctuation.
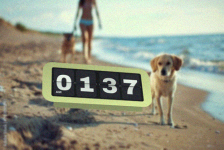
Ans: {"hour": 1, "minute": 37}
